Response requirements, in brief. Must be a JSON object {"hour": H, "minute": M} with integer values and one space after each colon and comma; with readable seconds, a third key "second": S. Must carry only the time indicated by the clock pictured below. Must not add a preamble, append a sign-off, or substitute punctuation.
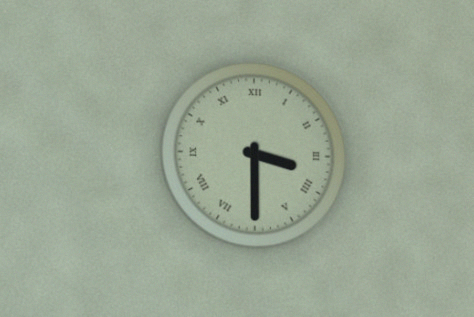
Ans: {"hour": 3, "minute": 30}
